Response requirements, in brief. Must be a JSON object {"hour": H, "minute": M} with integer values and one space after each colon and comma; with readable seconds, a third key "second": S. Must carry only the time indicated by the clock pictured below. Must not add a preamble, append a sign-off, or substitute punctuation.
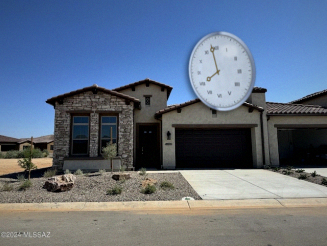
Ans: {"hour": 7, "minute": 58}
